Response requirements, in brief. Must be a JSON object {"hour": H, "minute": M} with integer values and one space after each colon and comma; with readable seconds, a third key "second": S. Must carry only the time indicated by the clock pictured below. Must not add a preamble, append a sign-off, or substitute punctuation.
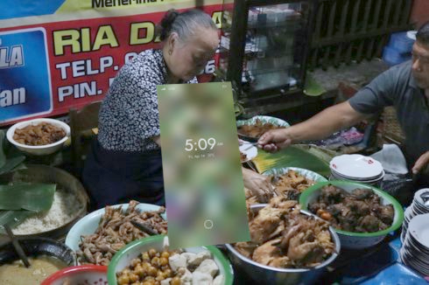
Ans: {"hour": 5, "minute": 9}
